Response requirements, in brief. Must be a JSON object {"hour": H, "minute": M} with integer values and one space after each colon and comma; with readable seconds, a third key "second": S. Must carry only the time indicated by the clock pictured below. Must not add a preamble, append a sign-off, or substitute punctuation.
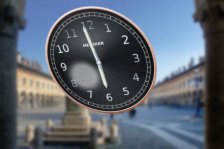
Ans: {"hour": 5, "minute": 59}
